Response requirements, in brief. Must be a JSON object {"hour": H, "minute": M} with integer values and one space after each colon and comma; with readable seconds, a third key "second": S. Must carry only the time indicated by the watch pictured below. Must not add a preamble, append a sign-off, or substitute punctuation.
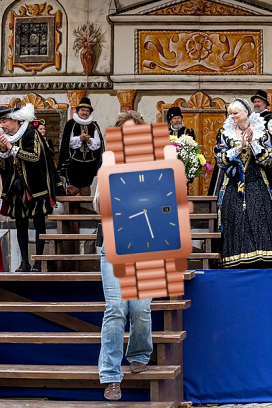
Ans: {"hour": 8, "minute": 28}
